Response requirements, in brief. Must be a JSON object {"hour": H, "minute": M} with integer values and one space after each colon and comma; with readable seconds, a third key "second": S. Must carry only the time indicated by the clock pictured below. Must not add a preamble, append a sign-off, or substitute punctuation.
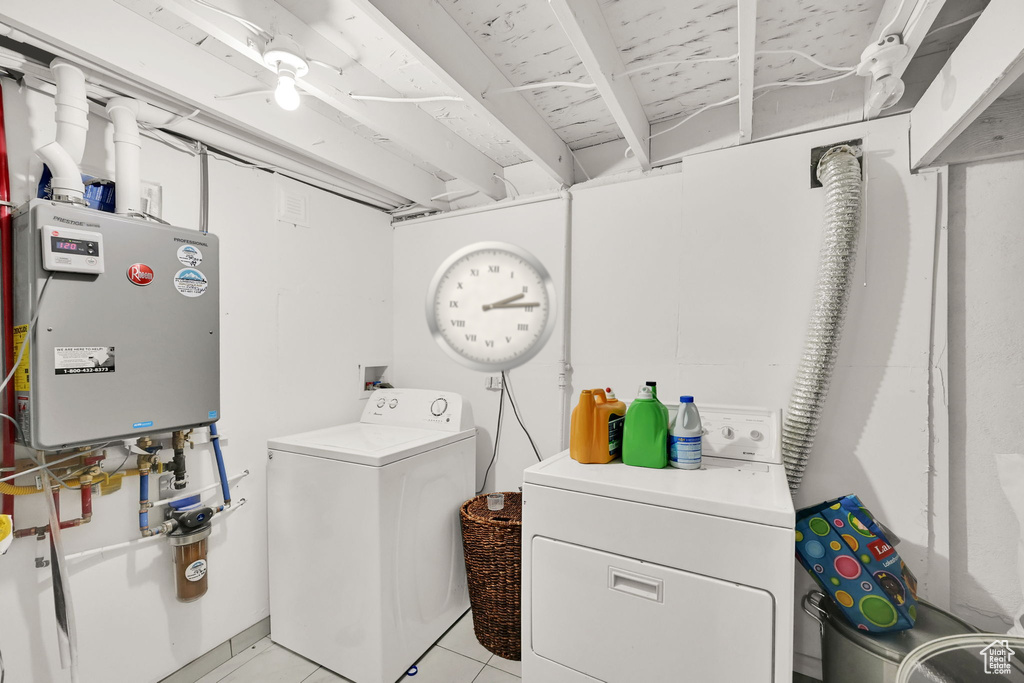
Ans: {"hour": 2, "minute": 14}
